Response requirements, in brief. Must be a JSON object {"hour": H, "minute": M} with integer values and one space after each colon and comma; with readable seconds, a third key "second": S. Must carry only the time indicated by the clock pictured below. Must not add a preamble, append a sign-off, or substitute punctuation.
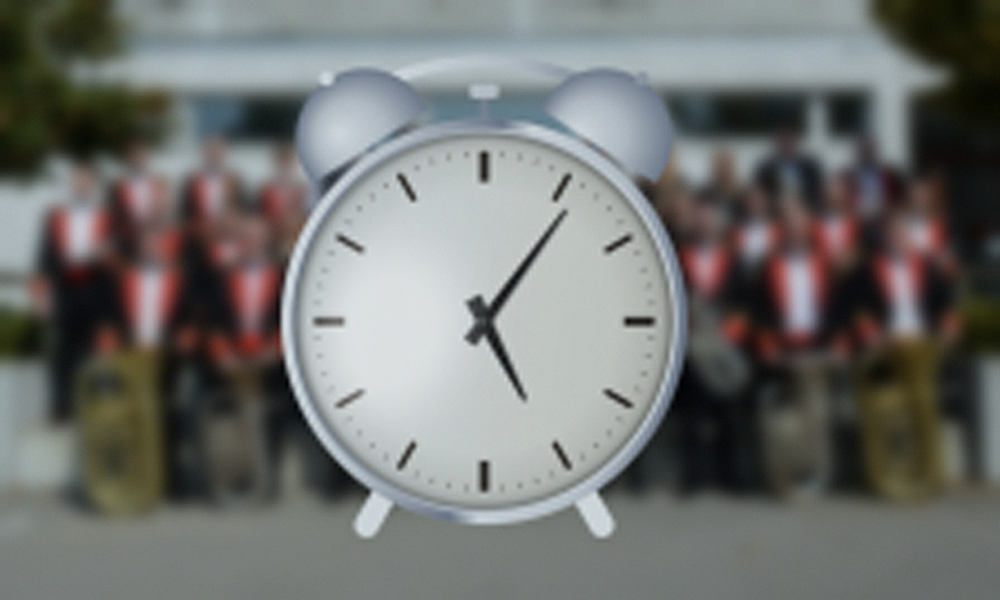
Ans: {"hour": 5, "minute": 6}
